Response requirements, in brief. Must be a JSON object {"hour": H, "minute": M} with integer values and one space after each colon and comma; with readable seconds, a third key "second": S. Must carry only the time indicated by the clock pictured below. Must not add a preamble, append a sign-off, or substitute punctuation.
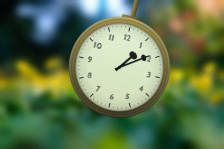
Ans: {"hour": 1, "minute": 9}
